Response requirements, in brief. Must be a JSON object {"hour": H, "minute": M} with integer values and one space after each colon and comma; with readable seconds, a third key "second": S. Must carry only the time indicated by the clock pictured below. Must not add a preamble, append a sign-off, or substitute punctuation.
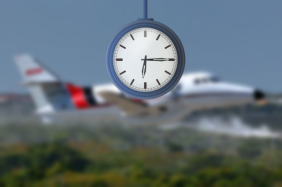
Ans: {"hour": 6, "minute": 15}
